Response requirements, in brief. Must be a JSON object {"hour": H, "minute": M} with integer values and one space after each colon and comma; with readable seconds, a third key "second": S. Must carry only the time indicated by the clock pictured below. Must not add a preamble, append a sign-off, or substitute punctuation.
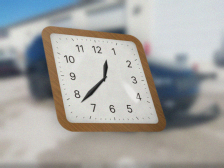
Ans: {"hour": 12, "minute": 38}
